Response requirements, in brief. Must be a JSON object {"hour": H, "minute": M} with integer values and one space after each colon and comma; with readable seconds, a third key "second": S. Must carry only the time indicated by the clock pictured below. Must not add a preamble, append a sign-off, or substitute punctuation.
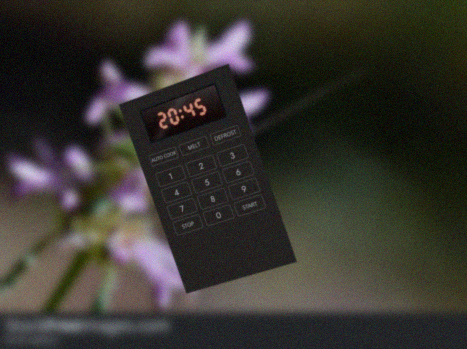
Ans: {"hour": 20, "minute": 45}
